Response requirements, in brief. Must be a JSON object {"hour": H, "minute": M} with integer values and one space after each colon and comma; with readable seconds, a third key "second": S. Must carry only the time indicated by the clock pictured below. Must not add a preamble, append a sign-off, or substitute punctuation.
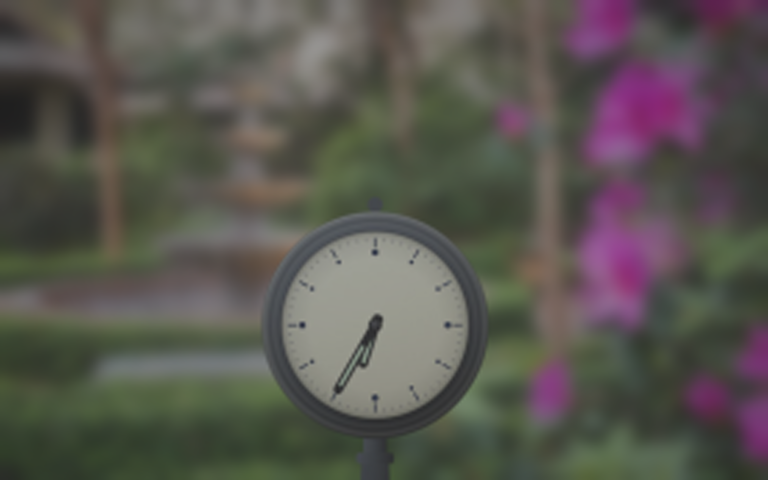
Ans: {"hour": 6, "minute": 35}
